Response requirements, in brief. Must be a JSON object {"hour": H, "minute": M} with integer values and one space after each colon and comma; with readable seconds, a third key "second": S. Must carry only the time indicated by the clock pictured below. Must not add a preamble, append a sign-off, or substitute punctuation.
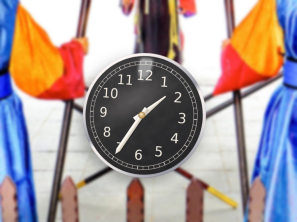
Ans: {"hour": 1, "minute": 35}
